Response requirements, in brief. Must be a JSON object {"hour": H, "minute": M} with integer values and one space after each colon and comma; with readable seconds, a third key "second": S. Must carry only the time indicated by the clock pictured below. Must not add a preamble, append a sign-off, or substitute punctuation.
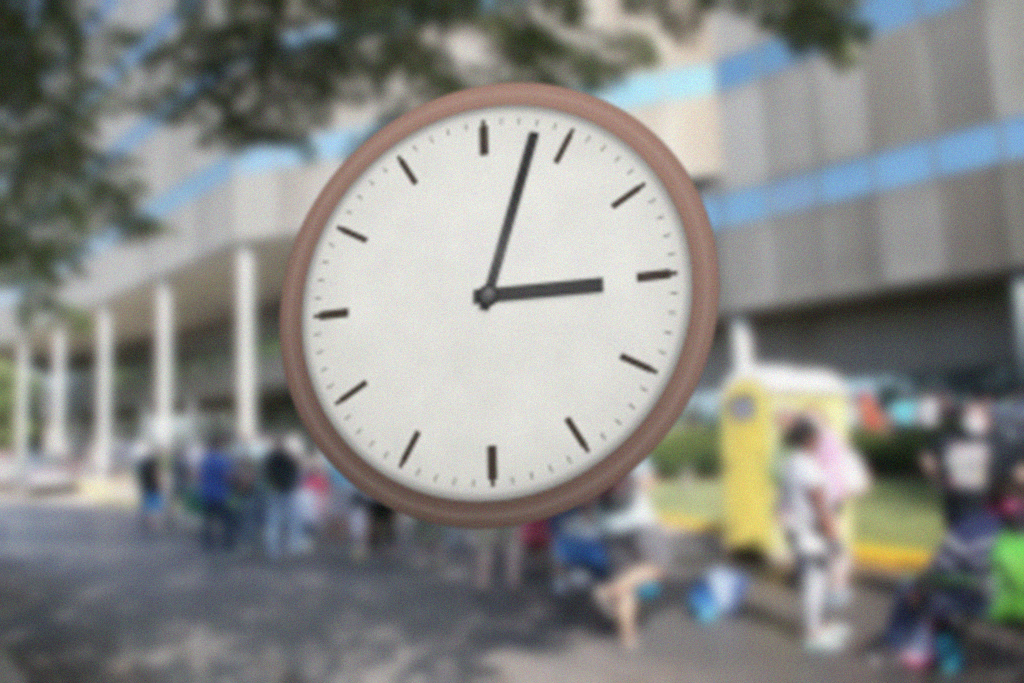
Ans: {"hour": 3, "minute": 3}
